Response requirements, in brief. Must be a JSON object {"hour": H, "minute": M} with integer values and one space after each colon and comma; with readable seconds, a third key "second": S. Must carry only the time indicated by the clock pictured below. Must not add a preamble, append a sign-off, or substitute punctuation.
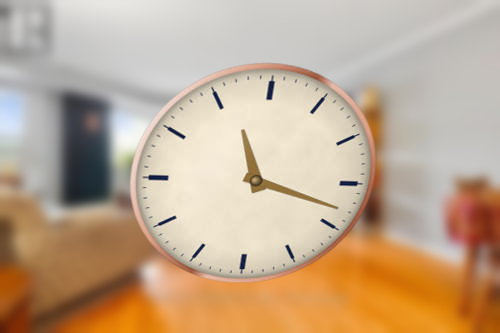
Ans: {"hour": 11, "minute": 18}
